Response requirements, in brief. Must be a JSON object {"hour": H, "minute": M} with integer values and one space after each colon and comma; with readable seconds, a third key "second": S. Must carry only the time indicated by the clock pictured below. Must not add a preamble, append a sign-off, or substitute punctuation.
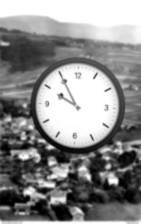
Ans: {"hour": 9, "minute": 55}
